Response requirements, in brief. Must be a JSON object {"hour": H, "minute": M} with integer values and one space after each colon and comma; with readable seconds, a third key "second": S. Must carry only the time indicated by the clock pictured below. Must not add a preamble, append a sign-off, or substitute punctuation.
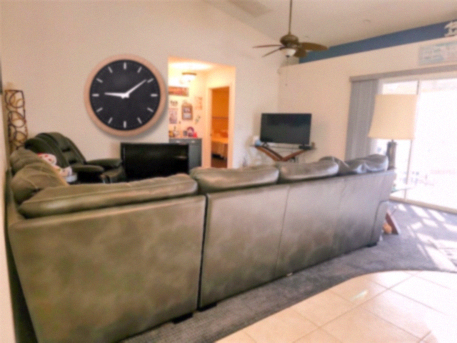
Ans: {"hour": 9, "minute": 9}
